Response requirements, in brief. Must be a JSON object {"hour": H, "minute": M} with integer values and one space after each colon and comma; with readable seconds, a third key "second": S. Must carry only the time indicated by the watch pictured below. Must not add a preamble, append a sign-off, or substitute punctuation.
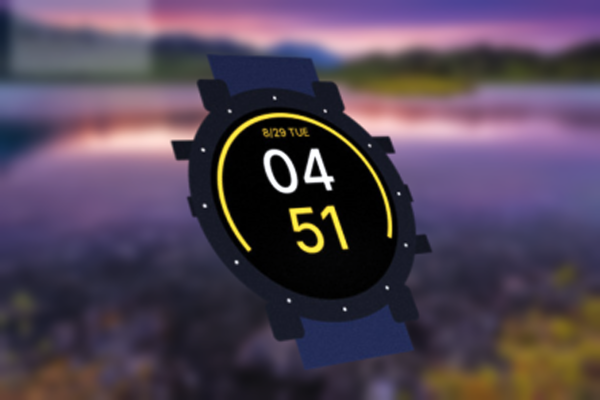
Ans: {"hour": 4, "minute": 51}
